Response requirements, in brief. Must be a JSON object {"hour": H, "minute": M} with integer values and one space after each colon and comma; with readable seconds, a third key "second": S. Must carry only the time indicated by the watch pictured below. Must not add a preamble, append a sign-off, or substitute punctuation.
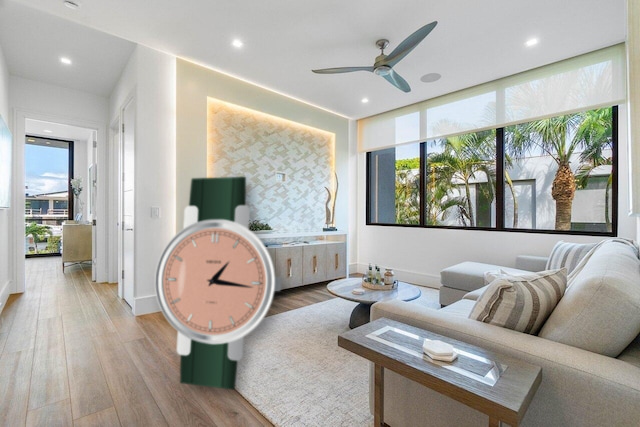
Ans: {"hour": 1, "minute": 16}
